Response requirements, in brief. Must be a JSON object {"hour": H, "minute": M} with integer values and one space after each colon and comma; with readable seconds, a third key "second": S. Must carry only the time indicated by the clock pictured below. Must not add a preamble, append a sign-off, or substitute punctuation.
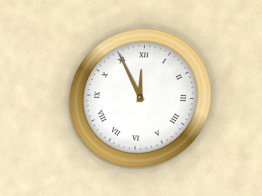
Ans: {"hour": 11, "minute": 55}
